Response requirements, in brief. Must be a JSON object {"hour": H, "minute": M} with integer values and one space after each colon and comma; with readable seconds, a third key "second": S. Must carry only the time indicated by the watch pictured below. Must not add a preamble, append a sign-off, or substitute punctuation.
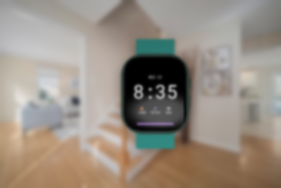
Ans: {"hour": 8, "minute": 35}
